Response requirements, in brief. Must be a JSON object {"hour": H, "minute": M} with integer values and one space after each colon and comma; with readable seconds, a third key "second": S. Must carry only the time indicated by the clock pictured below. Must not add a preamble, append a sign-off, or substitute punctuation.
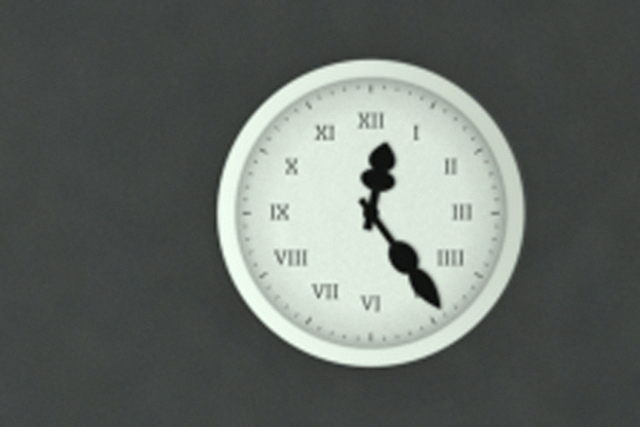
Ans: {"hour": 12, "minute": 24}
